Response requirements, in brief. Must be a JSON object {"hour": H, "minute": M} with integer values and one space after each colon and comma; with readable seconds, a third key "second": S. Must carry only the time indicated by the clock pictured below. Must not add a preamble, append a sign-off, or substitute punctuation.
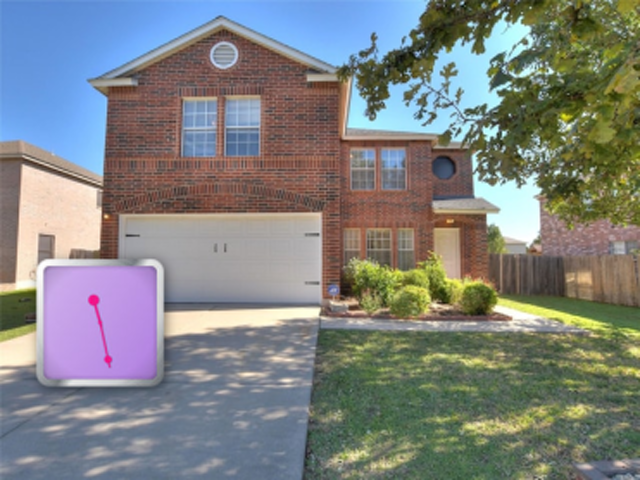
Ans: {"hour": 11, "minute": 28}
